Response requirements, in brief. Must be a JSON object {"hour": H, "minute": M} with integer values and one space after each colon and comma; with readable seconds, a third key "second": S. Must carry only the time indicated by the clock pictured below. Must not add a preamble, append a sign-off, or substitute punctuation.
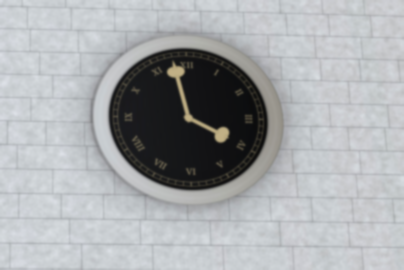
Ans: {"hour": 3, "minute": 58}
